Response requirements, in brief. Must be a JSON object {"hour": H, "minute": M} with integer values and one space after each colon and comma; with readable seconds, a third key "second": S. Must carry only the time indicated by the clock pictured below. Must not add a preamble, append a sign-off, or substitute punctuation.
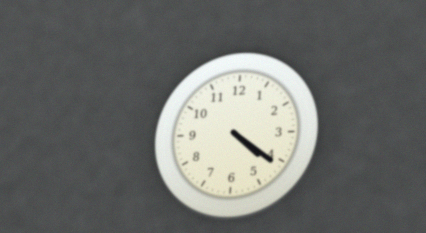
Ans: {"hour": 4, "minute": 21}
